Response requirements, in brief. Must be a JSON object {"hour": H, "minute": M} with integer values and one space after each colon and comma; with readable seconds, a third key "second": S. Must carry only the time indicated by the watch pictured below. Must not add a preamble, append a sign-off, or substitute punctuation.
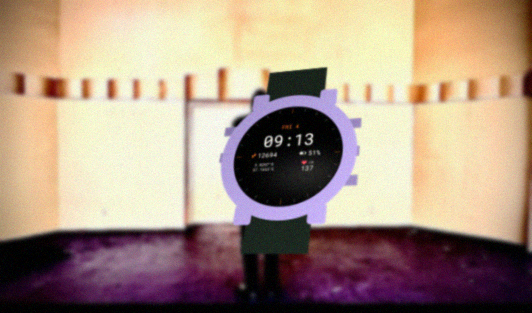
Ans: {"hour": 9, "minute": 13}
